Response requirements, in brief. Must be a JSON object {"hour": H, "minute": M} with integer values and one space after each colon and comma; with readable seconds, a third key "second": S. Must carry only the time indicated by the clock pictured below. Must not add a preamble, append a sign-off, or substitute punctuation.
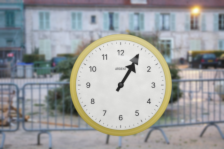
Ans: {"hour": 1, "minute": 5}
